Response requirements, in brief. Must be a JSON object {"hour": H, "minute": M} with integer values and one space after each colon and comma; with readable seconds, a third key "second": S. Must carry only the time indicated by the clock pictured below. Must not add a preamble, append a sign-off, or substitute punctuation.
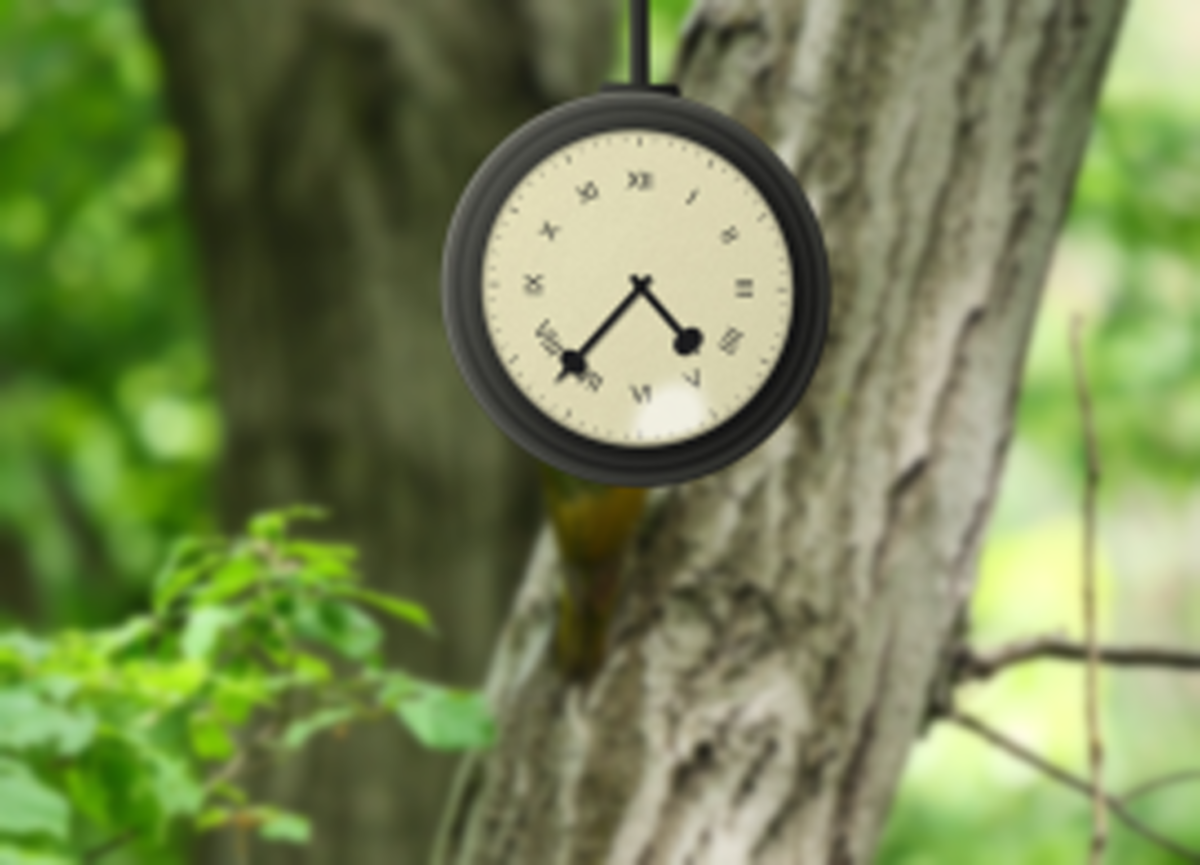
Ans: {"hour": 4, "minute": 37}
